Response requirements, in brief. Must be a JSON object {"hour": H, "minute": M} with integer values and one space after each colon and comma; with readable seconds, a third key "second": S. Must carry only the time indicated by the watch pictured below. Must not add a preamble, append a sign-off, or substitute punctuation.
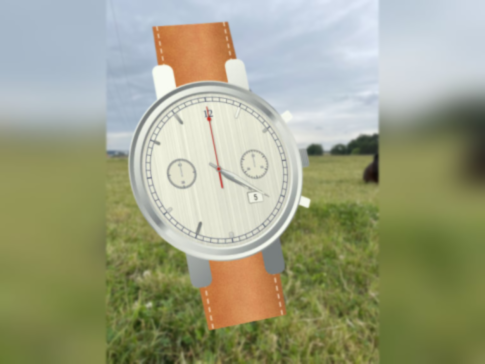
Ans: {"hour": 4, "minute": 21}
